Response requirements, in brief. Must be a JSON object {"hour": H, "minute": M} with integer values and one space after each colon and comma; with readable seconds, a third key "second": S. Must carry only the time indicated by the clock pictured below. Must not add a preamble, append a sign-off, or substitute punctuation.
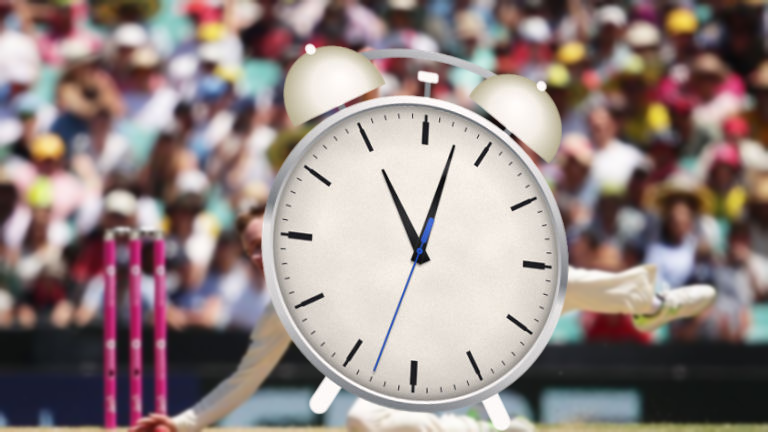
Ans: {"hour": 11, "minute": 2, "second": 33}
